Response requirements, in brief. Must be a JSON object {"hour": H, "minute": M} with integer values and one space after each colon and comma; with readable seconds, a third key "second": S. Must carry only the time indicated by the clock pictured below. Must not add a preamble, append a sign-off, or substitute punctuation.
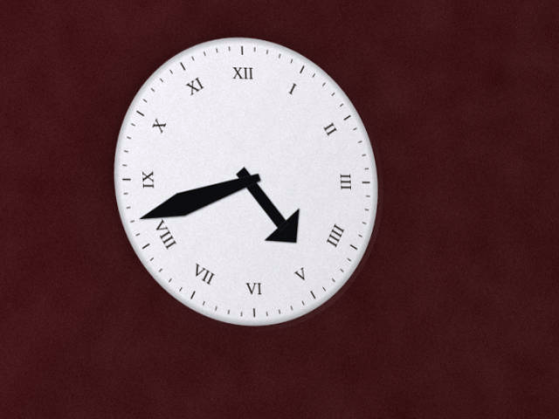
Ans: {"hour": 4, "minute": 42}
